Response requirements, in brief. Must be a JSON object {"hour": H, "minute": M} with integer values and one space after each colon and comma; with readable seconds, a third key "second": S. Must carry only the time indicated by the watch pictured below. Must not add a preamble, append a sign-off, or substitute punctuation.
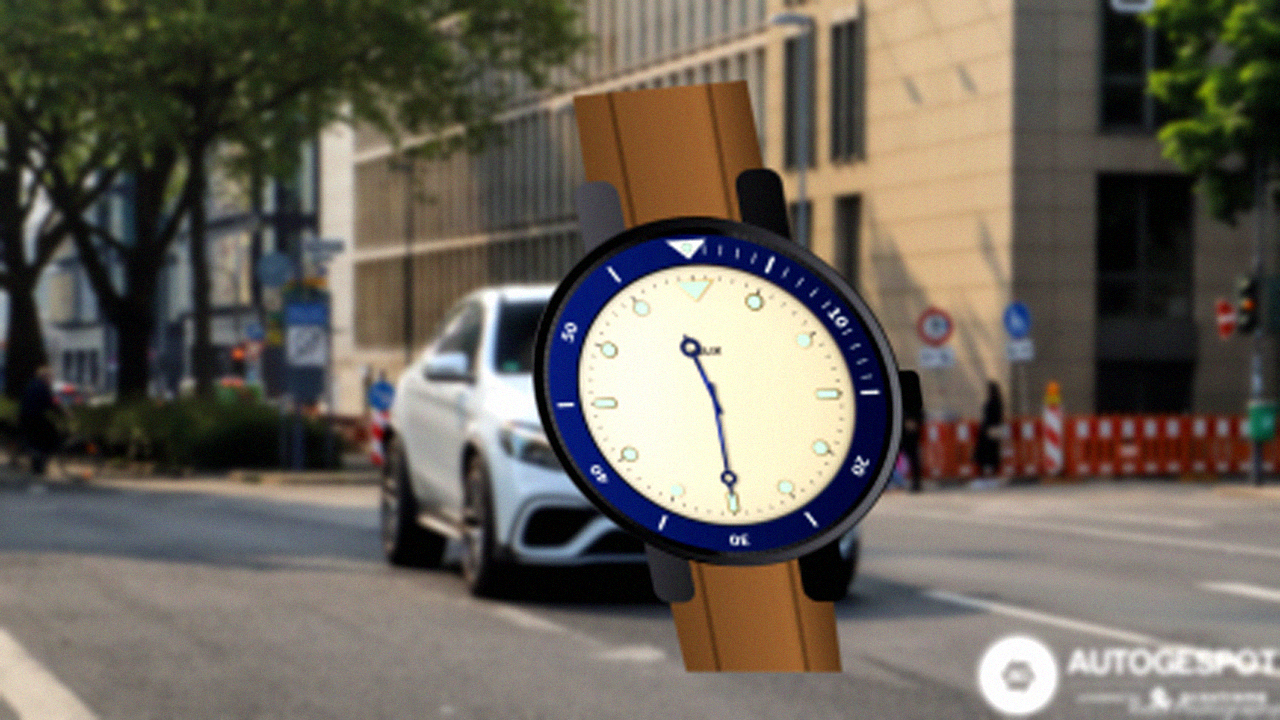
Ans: {"hour": 11, "minute": 30}
